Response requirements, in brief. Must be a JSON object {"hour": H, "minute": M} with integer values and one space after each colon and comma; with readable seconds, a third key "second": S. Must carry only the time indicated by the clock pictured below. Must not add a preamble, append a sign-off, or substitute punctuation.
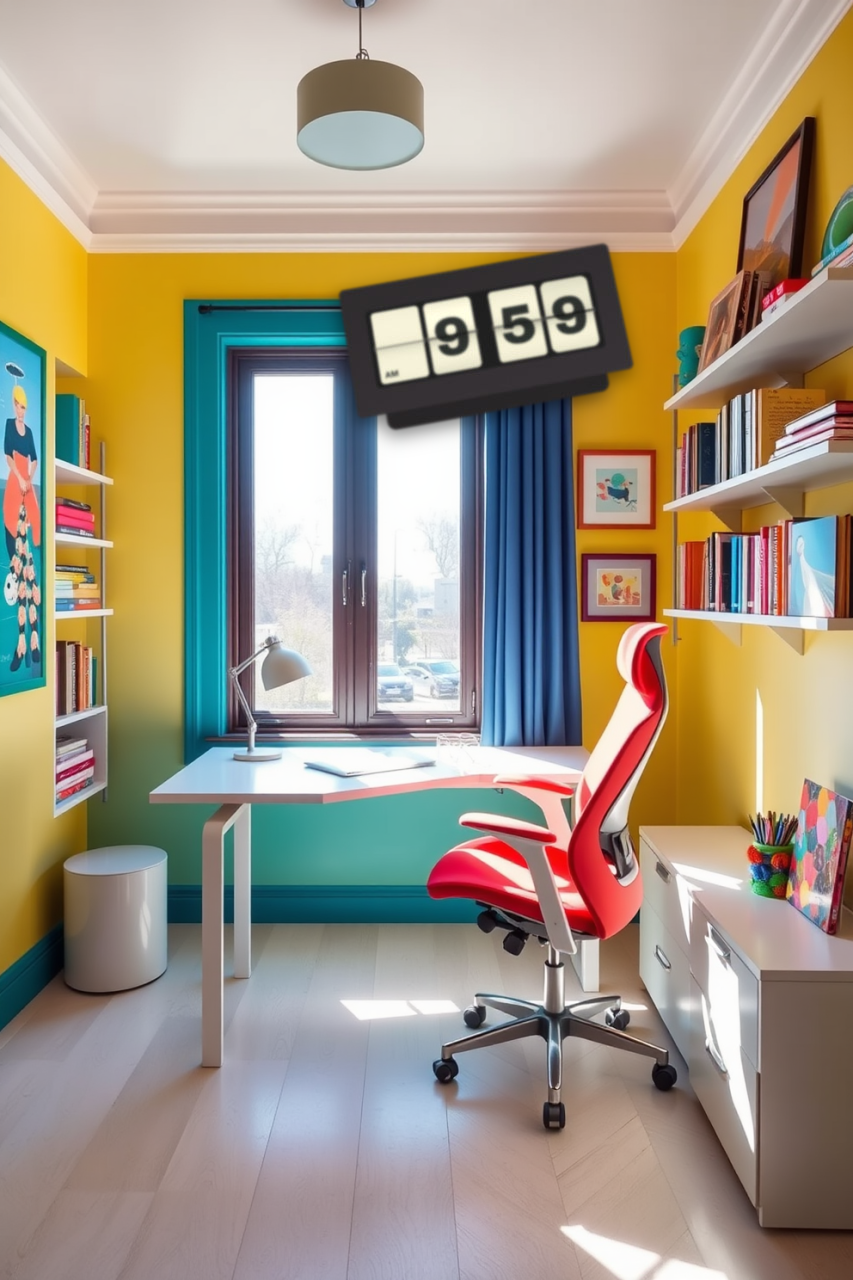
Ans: {"hour": 9, "minute": 59}
